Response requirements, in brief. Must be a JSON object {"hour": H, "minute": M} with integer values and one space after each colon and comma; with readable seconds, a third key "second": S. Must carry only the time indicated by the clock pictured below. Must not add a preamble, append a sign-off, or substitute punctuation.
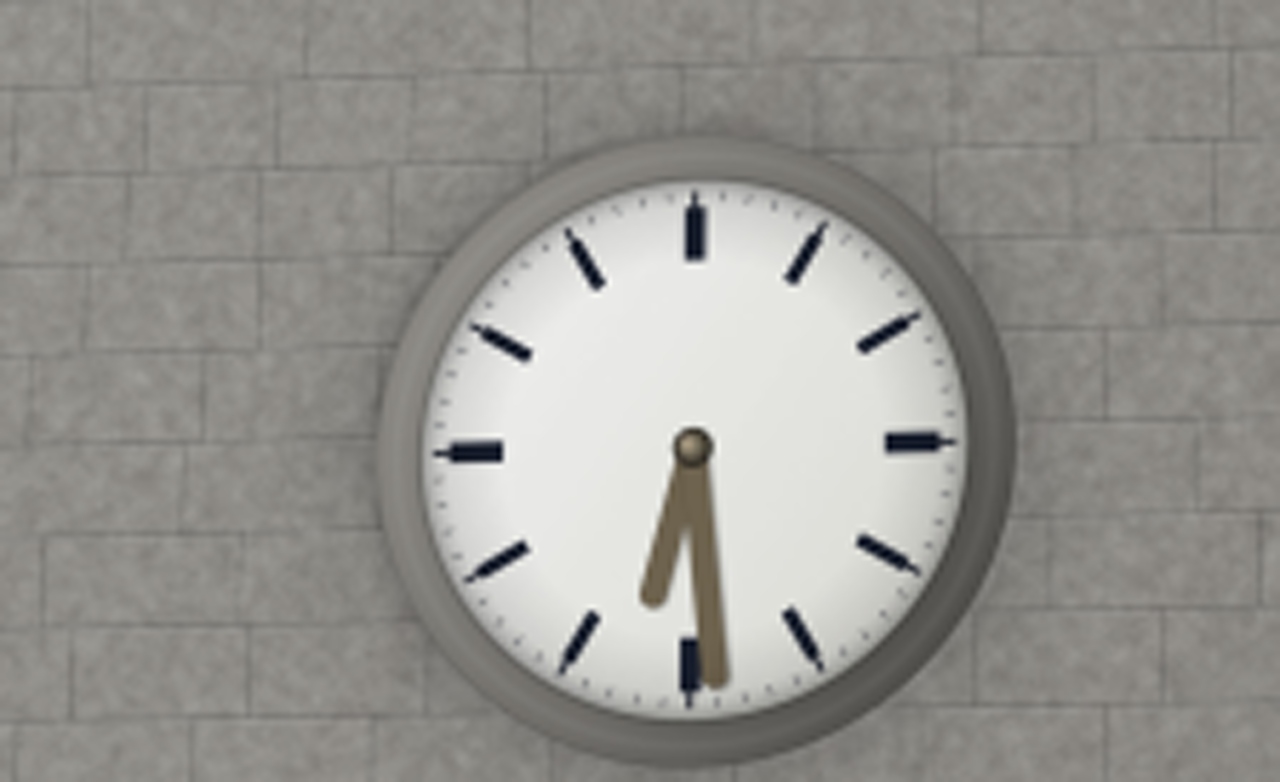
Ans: {"hour": 6, "minute": 29}
